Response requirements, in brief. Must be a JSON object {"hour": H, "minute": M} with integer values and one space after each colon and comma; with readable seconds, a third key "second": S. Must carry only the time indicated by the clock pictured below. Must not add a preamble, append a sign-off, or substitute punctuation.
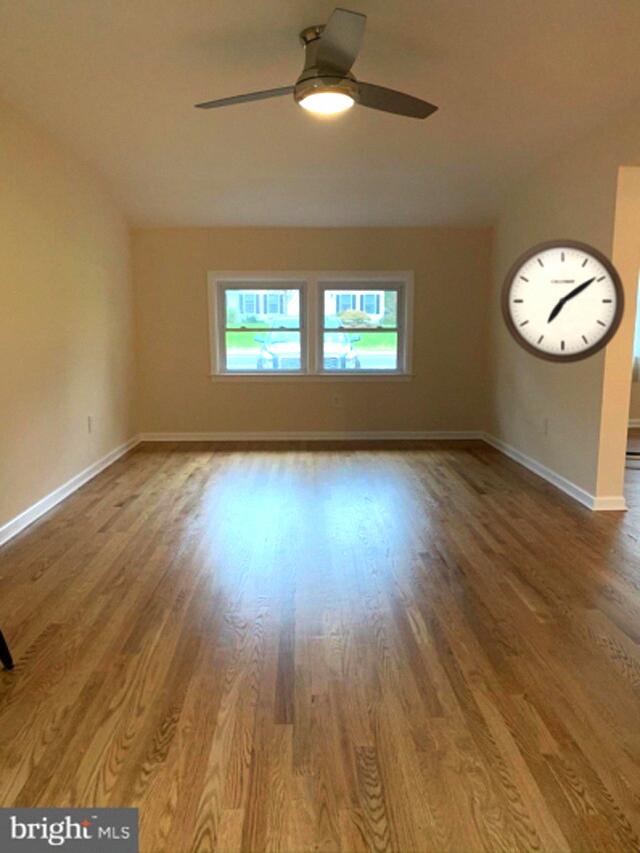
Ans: {"hour": 7, "minute": 9}
